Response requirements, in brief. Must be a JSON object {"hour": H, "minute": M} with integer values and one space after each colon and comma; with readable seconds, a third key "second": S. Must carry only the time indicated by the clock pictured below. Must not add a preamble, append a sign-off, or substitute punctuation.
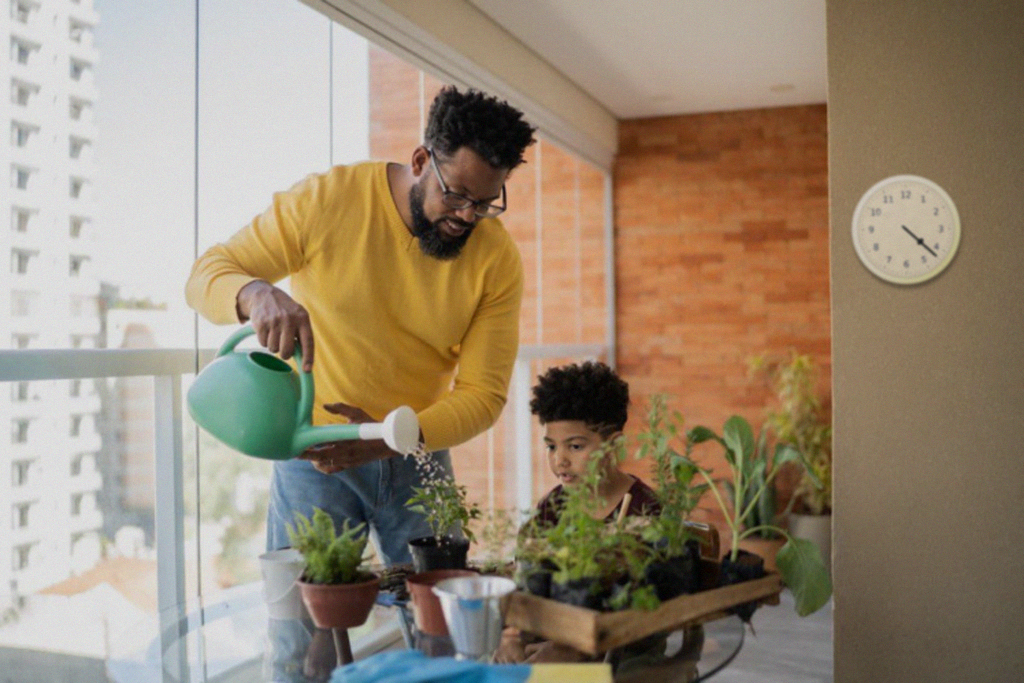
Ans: {"hour": 4, "minute": 22}
